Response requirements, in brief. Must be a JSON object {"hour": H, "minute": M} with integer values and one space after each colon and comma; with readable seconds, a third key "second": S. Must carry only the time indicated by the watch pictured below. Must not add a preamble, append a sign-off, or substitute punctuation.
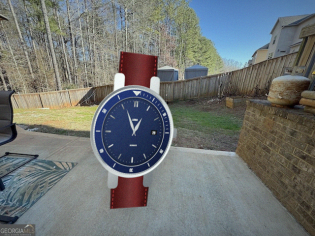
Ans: {"hour": 12, "minute": 56}
